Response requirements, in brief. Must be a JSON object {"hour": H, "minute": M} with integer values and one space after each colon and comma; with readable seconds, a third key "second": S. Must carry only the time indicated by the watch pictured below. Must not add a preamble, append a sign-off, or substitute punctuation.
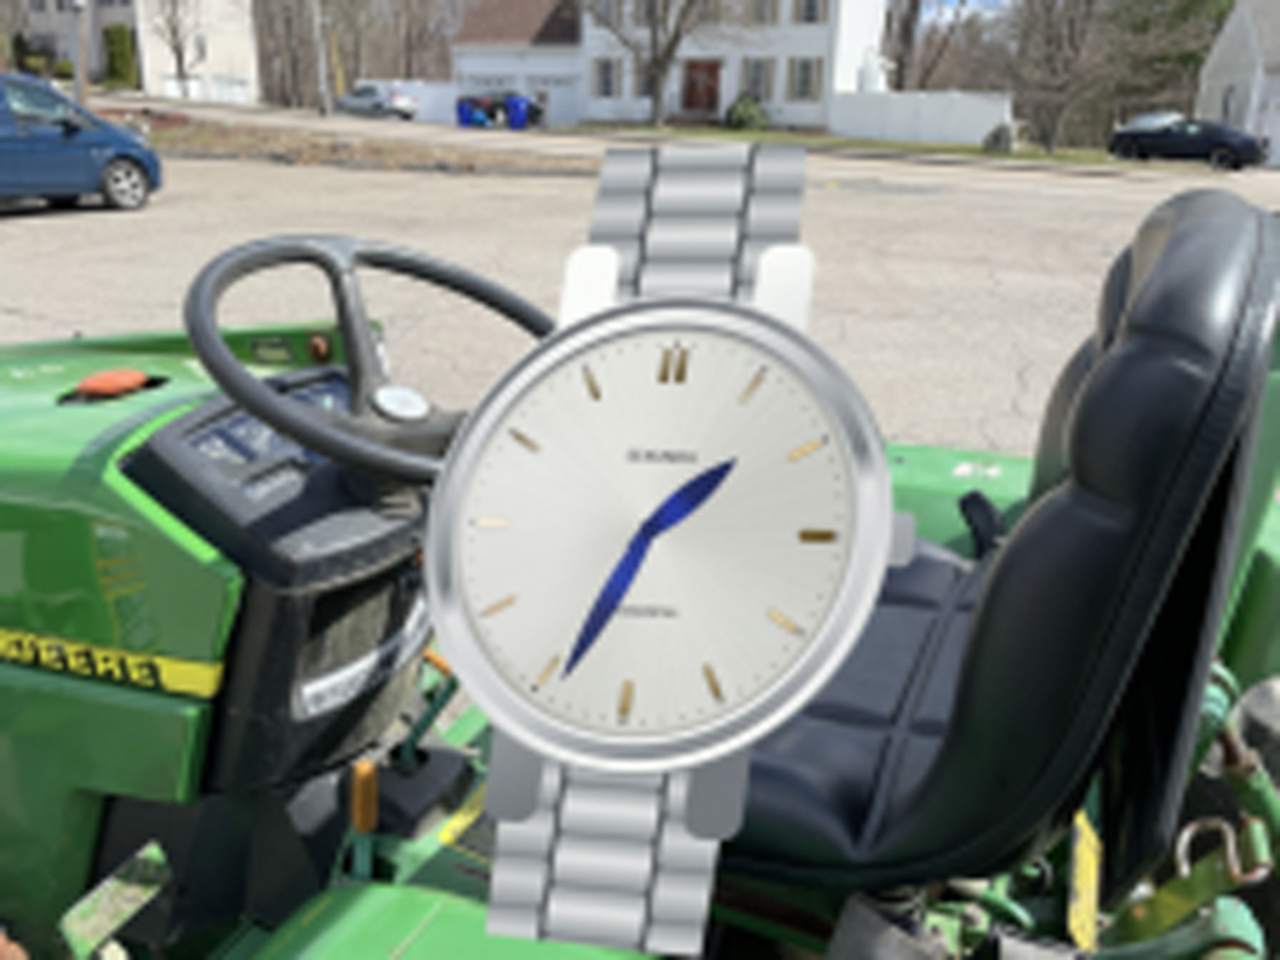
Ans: {"hour": 1, "minute": 34}
